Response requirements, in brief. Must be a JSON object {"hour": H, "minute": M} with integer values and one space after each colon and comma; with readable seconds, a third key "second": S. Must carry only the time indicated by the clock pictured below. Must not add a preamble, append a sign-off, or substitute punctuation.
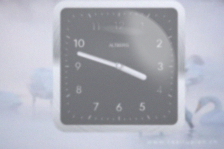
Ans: {"hour": 3, "minute": 48}
